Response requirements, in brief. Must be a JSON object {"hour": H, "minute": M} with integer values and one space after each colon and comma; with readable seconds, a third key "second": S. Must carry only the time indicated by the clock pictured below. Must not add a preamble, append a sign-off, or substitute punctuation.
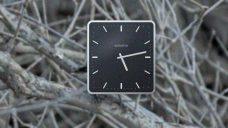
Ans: {"hour": 5, "minute": 13}
